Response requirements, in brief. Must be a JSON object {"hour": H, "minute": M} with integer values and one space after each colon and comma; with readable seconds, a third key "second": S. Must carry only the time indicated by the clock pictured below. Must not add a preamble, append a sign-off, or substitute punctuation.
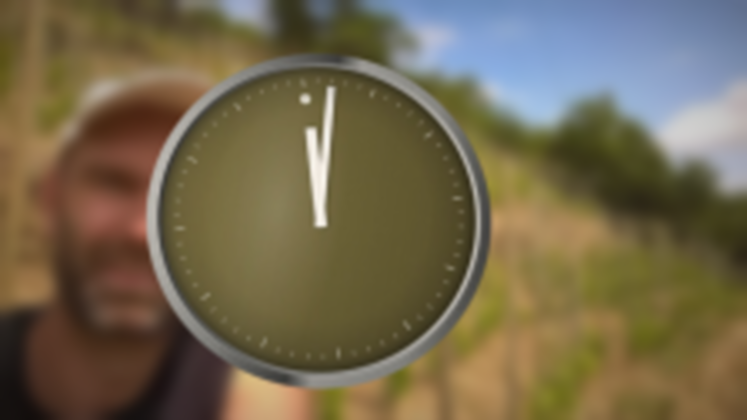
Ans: {"hour": 12, "minute": 2}
